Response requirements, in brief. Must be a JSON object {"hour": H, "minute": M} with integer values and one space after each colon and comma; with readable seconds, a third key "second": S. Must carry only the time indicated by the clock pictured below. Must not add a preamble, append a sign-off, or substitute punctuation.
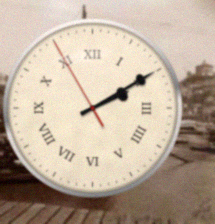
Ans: {"hour": 2, "minute": 9, "second": 55}
